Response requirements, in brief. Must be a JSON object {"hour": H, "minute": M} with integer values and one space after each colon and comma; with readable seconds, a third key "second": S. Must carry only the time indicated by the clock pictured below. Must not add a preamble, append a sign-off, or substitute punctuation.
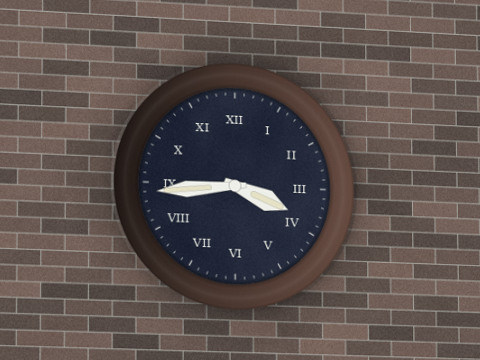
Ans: {"hour": 3, "minute": 44}
